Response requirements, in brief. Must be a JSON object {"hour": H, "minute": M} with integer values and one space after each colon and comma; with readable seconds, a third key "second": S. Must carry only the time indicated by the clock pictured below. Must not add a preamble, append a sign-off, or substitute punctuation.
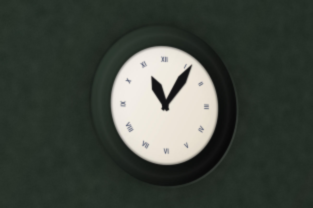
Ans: {"hour": 11, "minute": 6}
